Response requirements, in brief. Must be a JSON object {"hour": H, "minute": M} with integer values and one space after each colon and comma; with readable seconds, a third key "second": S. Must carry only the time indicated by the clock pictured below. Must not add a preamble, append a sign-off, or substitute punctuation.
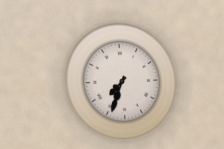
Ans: {"hour": 7, "minute": 34}
